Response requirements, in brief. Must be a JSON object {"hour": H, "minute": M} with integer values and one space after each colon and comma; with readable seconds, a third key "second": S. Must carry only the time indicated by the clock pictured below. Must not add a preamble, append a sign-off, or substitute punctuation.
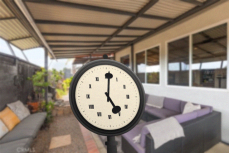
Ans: {"hour": 5, "minute": 1}
